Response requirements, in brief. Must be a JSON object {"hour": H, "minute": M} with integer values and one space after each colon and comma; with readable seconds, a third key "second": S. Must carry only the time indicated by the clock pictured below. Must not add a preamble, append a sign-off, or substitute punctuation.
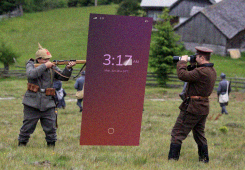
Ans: {"hour": 3, "minute": 17}
